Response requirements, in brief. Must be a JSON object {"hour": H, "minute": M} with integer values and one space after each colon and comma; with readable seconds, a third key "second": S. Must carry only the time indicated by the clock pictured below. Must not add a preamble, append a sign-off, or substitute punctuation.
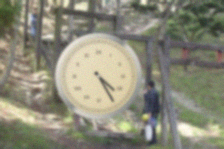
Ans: {"hour": 4, "minute": 25}
